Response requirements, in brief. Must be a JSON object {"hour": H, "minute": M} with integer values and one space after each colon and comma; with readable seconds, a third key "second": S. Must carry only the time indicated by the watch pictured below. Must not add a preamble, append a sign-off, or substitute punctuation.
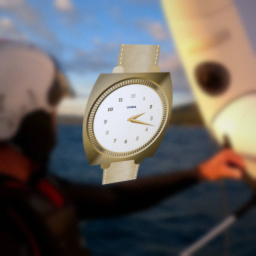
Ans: {"hour": 2, "minute": 18}
